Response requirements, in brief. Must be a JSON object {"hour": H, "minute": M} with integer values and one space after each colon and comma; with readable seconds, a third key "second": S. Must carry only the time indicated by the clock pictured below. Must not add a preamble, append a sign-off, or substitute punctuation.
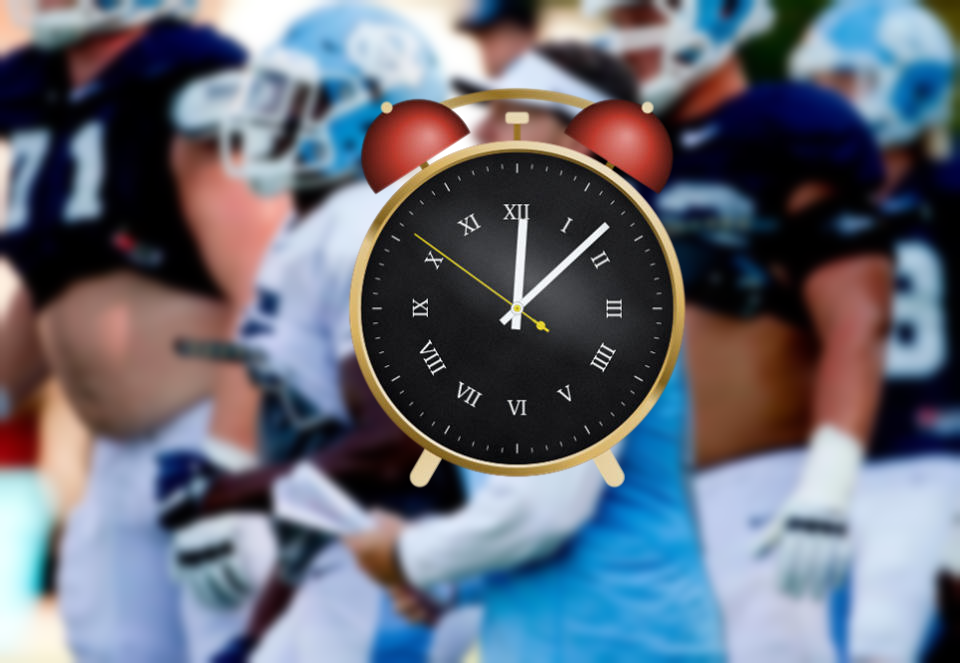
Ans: {"hour": 12, "minute": 7, "second": 51}
